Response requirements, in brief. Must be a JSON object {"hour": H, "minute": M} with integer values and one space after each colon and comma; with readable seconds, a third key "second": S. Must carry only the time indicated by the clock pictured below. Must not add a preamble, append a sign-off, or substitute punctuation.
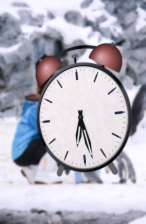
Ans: {"hour": 6, "minute": 28}
